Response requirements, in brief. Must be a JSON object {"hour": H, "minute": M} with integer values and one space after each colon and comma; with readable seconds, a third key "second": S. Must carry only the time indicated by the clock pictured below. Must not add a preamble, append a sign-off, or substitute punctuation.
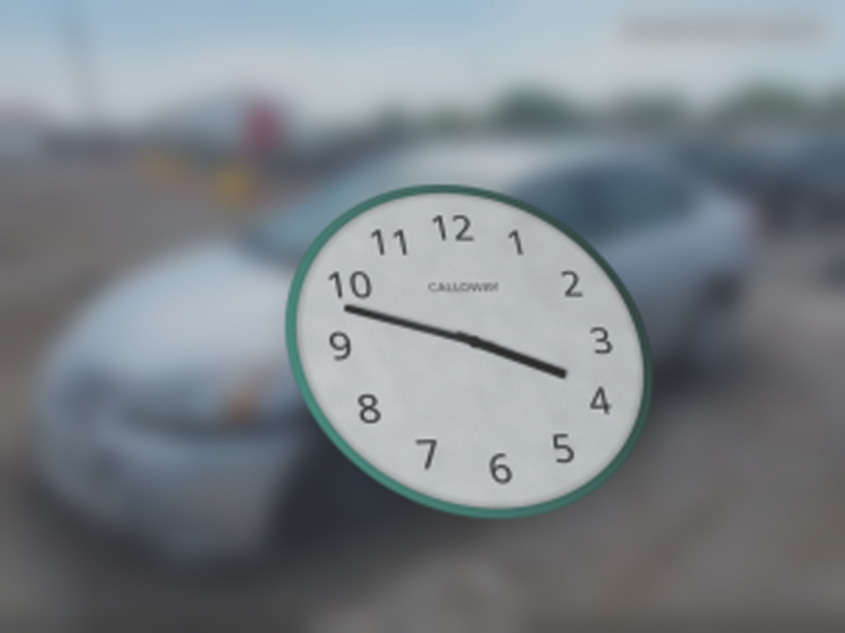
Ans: {"hour": 3, "minute": 48}
